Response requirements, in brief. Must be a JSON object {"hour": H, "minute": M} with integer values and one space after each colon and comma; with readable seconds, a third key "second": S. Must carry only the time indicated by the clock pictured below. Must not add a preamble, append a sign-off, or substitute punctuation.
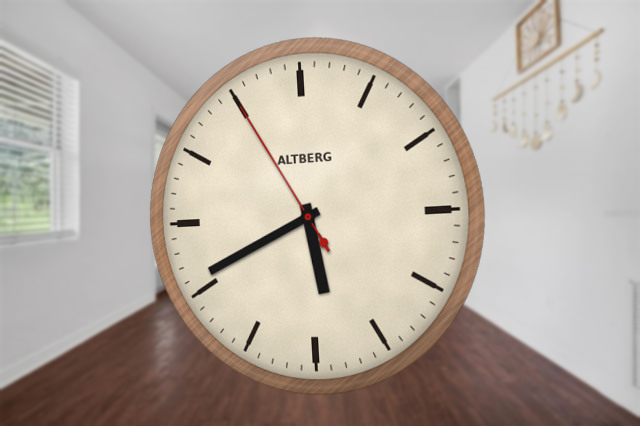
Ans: {"hour": 5, "minute": 40, "second": 55}
